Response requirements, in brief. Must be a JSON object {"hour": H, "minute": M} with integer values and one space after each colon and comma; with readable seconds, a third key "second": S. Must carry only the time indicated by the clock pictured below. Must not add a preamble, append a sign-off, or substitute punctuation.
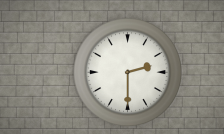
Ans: {"hour": 2, "minute": 30}
